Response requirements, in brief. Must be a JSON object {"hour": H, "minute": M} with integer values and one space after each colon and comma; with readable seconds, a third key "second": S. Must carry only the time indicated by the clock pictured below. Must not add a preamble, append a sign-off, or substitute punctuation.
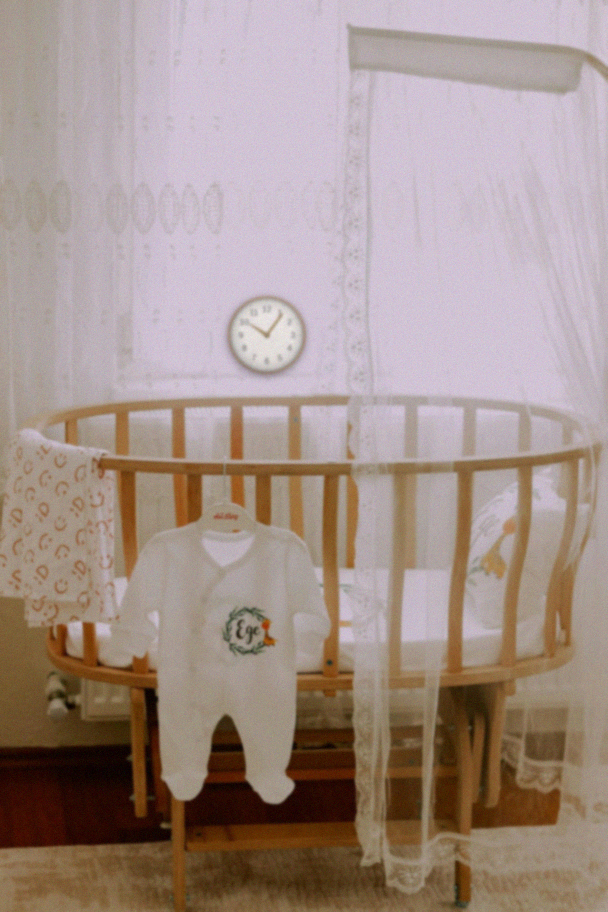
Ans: {"hour": 10, "minute": 6}
